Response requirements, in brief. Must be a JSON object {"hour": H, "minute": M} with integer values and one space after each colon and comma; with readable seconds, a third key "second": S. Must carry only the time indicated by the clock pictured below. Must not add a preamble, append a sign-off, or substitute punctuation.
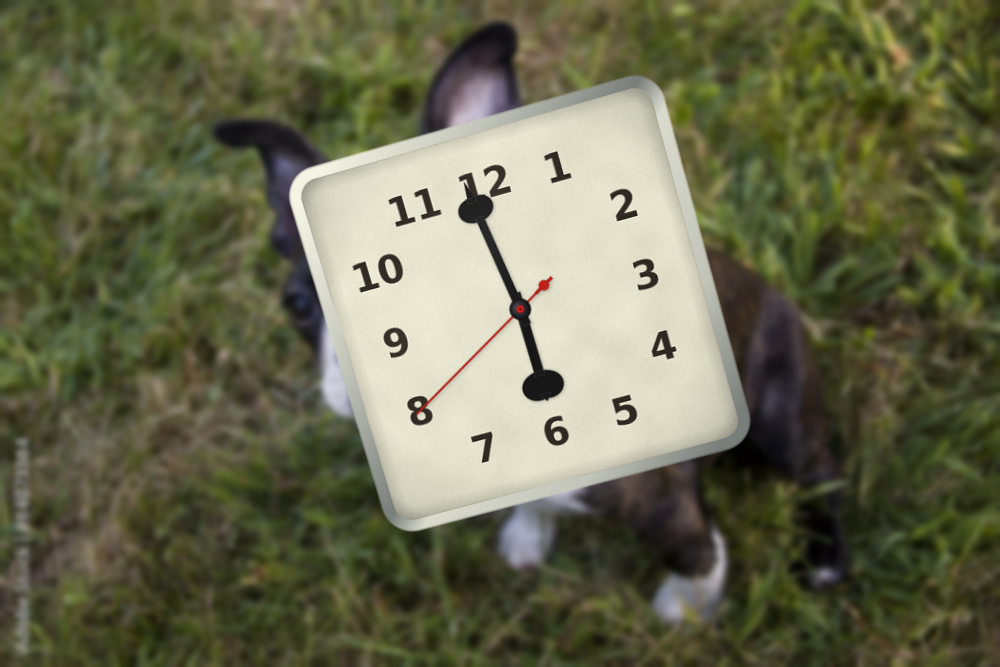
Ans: {"hour": 5, "minute": 58, "second": 40}
